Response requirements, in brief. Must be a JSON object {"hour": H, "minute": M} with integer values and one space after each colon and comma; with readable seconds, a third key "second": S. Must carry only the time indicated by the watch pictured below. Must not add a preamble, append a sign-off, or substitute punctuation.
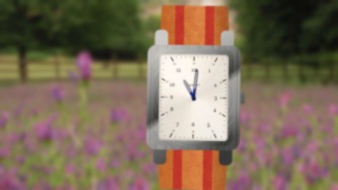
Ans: {"hour": 11, "minute": 1}
